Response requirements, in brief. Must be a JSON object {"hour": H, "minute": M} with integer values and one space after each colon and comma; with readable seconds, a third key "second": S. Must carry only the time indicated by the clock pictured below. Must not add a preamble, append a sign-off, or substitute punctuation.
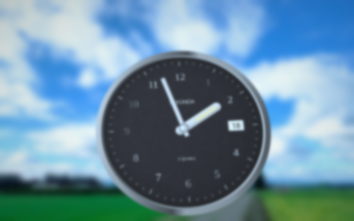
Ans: {"hour": 1, "minute": 57}
